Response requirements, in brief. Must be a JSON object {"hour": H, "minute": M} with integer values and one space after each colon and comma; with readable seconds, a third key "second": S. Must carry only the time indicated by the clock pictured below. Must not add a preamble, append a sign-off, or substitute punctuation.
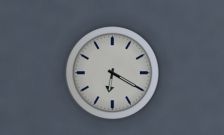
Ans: {"hour": 6, "minute": 20}
